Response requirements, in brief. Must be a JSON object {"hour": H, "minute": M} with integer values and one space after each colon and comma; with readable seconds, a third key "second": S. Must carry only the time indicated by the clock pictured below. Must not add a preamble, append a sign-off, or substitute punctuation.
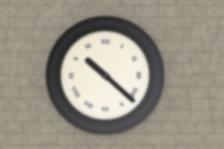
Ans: {"hour": 10, "minute": 22}
